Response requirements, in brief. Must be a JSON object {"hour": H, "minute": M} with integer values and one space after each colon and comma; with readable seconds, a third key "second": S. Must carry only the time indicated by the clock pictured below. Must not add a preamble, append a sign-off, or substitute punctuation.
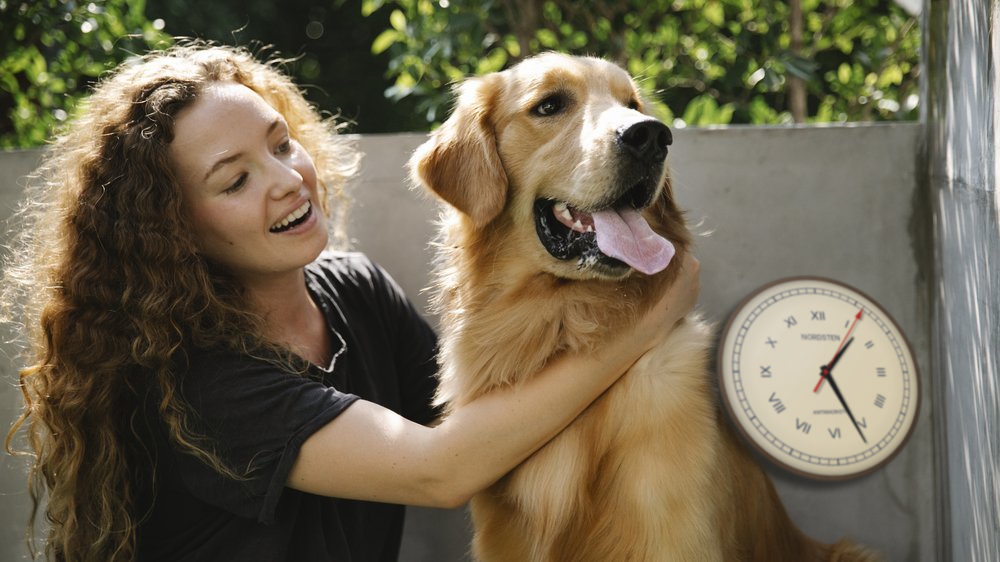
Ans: {"hour": 1, "minute": 26, "second": 6}
